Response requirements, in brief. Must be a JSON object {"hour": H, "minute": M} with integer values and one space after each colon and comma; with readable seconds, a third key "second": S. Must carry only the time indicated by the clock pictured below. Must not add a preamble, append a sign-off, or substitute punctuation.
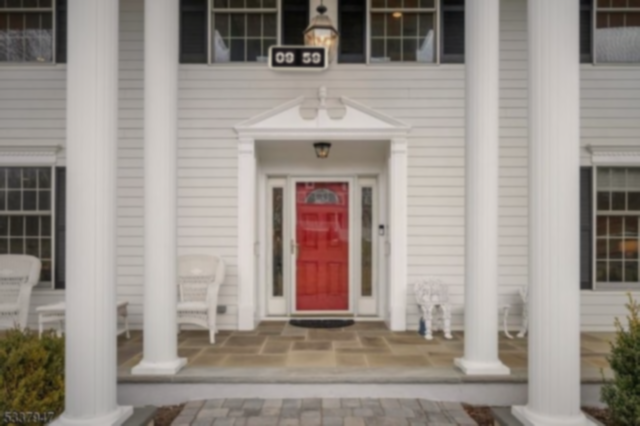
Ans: {"hour": 9, "minute": 59}
